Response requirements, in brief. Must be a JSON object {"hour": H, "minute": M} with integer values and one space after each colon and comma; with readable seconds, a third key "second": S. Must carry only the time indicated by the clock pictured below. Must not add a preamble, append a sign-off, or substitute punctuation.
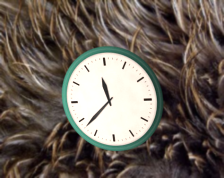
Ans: {"hour": 11, "minute": 38}
